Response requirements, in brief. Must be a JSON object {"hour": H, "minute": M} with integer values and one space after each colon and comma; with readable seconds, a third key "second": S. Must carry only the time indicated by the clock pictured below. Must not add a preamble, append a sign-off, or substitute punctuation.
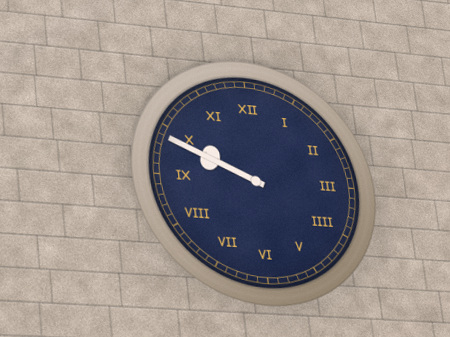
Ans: {"hour": 9, "minute": 49}
